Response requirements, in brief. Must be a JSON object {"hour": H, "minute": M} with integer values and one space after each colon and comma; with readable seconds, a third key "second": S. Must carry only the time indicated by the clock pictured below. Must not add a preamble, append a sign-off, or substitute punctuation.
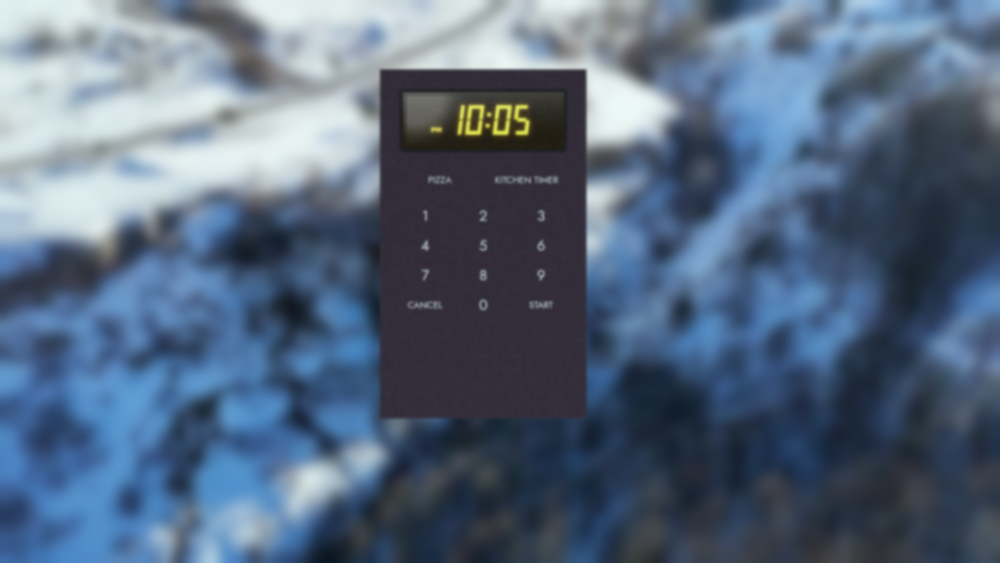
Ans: {"hour": 10, "minute": 5}
